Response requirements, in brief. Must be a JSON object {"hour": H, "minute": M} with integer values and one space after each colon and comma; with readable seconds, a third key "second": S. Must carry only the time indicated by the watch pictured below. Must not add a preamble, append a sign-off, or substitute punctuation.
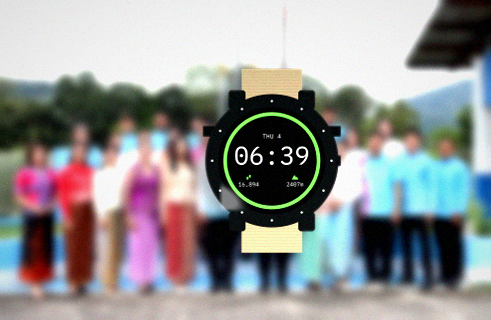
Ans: {"hour": 6, "minute": 39}
